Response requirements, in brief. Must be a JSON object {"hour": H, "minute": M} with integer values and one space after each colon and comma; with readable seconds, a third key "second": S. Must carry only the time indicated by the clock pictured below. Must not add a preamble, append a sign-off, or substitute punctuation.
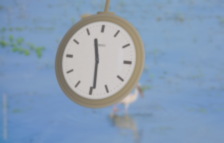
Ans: {"hour": 11, "minute": 29}
